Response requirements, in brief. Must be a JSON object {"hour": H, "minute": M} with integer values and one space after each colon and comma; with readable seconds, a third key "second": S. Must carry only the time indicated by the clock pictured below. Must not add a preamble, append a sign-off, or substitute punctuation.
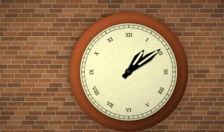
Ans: {"hour": 1, "minute": 9}
